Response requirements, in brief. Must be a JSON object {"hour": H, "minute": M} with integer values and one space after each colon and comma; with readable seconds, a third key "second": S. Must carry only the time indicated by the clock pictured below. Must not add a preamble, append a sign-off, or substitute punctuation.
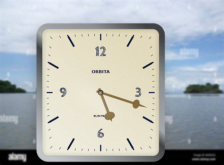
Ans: {"hour": 5, "minute": 18}
